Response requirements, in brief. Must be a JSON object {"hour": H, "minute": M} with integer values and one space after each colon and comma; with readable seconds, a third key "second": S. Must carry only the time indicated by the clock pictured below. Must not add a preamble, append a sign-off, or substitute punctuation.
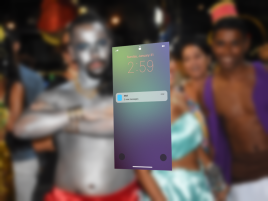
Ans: {"hour": 2, "minute": 59}
